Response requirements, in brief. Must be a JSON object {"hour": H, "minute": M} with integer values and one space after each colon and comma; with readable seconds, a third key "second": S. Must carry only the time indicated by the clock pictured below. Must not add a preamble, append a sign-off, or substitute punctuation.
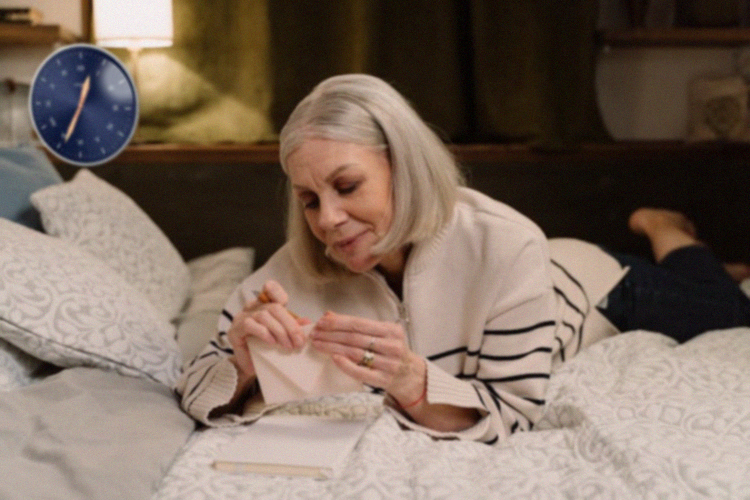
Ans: {"hour": 12, "minute": 34}
